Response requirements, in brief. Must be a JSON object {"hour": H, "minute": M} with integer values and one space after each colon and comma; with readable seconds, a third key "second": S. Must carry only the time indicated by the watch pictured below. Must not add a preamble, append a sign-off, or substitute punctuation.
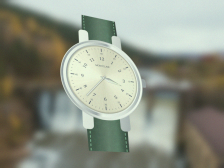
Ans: {"hour": 3, "minute": 37}
